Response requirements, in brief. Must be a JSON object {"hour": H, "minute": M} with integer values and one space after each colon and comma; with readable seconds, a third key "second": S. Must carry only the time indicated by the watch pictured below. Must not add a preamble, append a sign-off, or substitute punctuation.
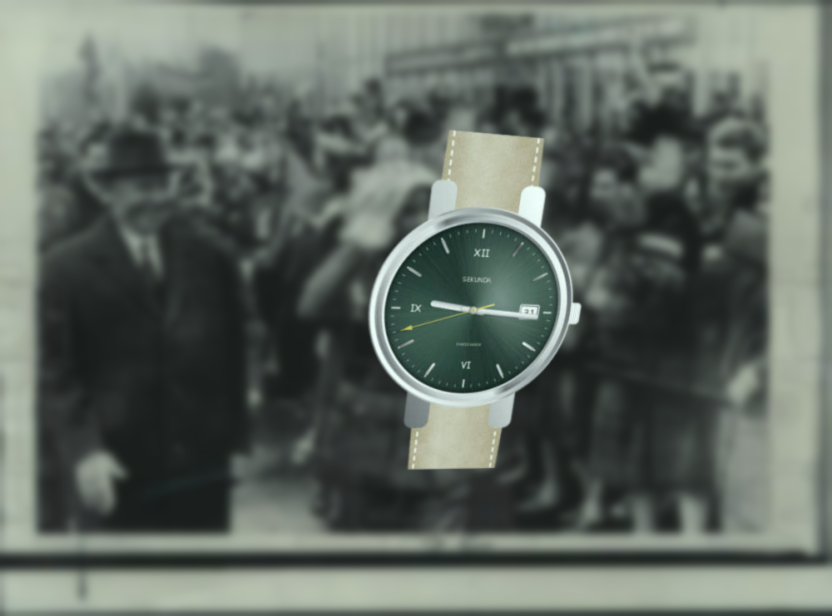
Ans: {"hour": 9, "minute": 15, "second": 42}
